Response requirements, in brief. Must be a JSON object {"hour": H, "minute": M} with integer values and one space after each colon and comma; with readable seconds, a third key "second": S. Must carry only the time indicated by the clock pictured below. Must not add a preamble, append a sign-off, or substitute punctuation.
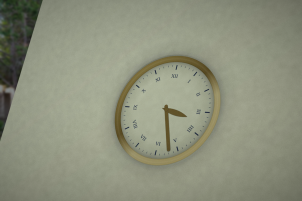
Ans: {"hour": 3, "minute": 27}
